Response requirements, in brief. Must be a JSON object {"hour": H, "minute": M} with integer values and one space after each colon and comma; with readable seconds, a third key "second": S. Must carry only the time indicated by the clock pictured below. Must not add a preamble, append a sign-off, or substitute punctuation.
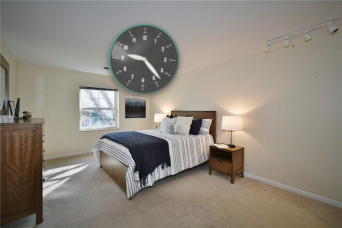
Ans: {"hour": 9, "minute": 23}
